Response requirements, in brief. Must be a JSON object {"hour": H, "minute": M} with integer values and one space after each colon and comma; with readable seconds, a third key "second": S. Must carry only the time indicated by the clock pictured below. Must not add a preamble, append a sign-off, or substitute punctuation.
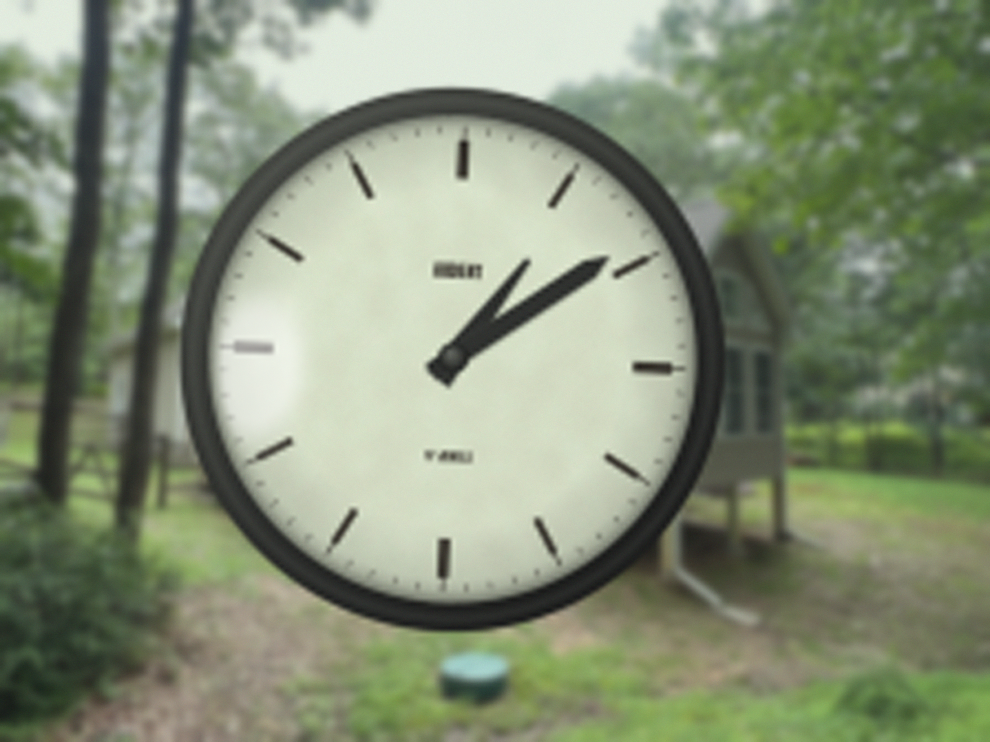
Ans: {"hour": 1, "minute": 9}
